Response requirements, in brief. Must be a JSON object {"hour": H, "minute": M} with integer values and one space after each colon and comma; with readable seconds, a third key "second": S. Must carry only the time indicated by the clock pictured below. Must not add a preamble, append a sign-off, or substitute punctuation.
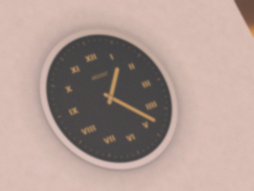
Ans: {"hour": 1, "minute": 23}
